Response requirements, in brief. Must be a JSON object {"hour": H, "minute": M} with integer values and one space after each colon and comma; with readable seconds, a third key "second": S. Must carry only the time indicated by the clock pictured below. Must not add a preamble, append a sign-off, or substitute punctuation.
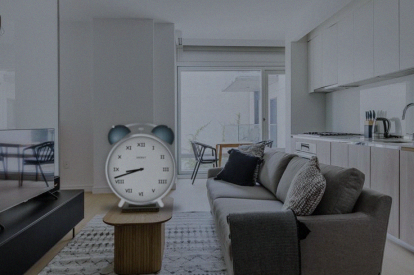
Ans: {"hour": 8, "minute": 42}
